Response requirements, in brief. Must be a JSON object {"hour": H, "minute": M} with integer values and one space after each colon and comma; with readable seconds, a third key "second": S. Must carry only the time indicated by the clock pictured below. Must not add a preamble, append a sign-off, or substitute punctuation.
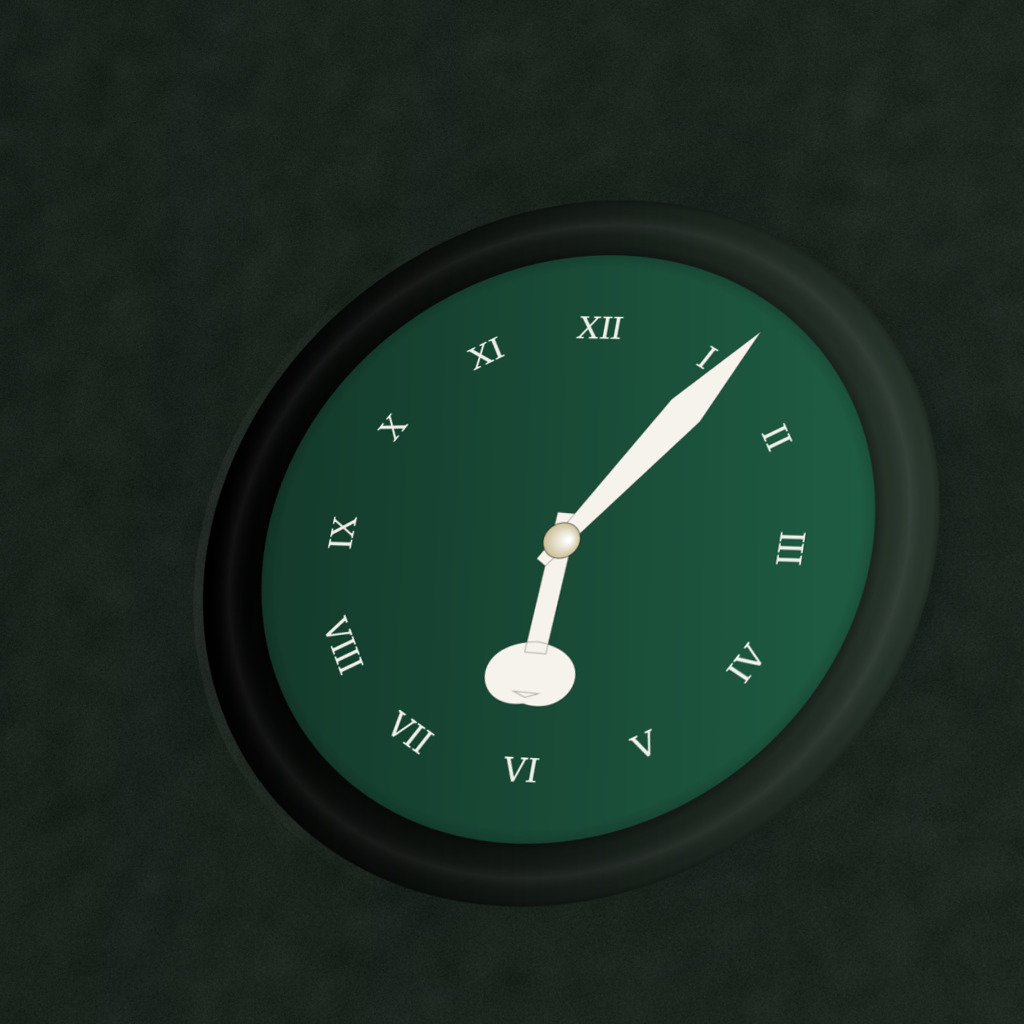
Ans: {"hour": 6, "minute": 6}
